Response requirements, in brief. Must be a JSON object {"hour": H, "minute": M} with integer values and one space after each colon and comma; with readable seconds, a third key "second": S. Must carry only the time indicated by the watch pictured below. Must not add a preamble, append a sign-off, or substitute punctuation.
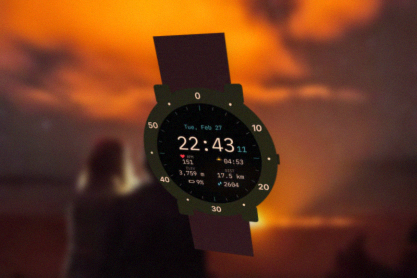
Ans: {"hour": 22, "minute": 43}
